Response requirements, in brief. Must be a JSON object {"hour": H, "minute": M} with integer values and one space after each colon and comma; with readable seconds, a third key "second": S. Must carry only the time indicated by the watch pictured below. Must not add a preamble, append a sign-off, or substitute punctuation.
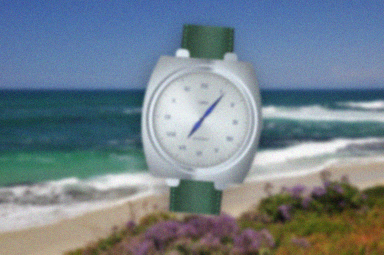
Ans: {"hour": 7, "minute": 6}
